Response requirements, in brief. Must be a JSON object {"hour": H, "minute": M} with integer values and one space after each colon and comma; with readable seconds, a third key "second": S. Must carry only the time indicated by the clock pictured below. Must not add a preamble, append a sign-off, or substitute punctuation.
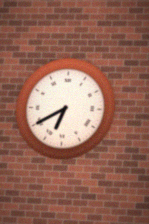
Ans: {"hour": 6, "minute": 40}
